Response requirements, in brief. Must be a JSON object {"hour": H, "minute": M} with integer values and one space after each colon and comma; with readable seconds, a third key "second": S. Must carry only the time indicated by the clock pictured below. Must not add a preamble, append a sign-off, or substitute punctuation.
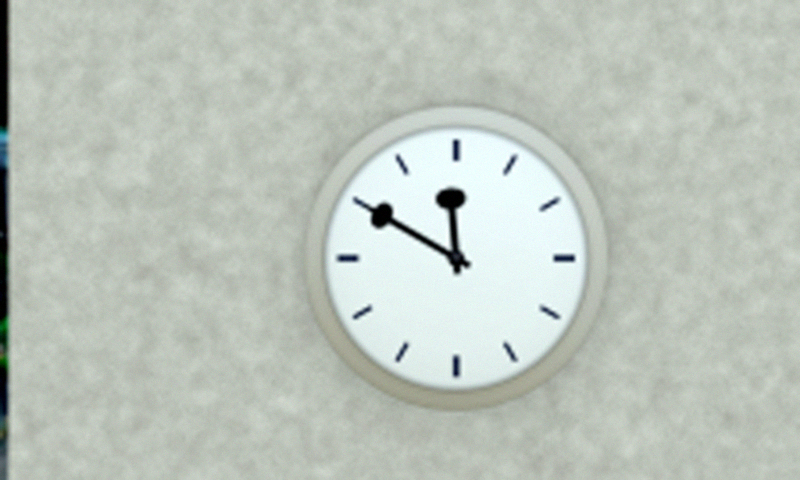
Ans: {"hour": 11, "minute": 50}
